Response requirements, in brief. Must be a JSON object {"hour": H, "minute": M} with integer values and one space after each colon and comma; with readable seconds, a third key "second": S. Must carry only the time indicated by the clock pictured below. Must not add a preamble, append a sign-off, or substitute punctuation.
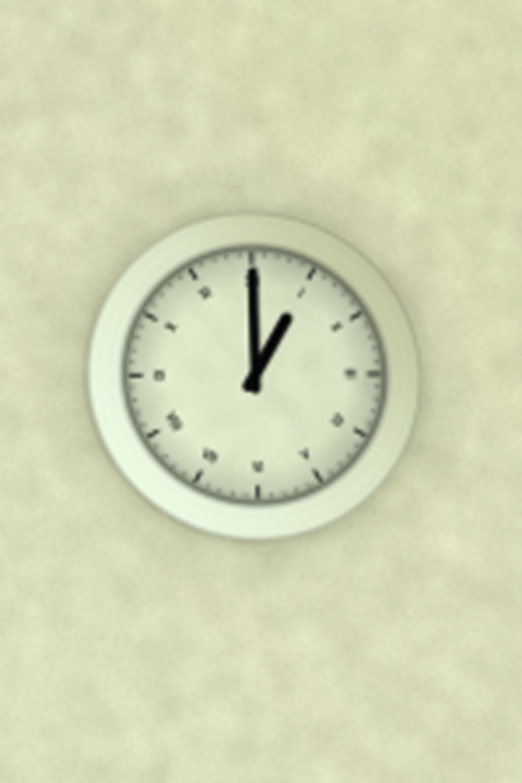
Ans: {"hour": 1, "minute": 0}
